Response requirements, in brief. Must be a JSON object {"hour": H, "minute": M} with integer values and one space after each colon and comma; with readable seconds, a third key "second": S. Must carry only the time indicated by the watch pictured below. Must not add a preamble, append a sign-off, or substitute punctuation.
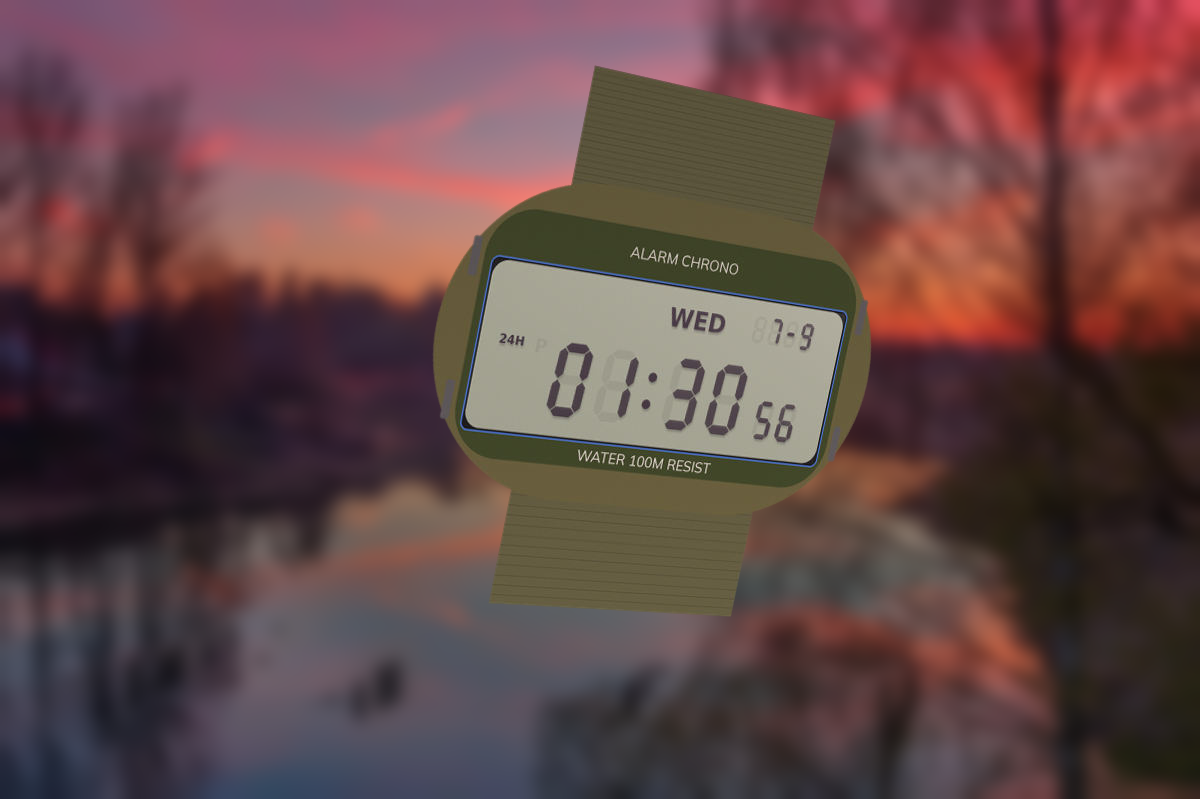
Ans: {"hour": 1, "minute": 30, "second": 56}
